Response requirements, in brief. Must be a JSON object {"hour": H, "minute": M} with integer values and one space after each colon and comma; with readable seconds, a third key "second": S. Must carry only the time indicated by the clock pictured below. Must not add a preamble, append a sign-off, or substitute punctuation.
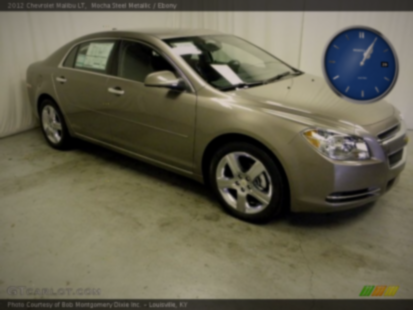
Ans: {"hour": 1, "minute": 5}
